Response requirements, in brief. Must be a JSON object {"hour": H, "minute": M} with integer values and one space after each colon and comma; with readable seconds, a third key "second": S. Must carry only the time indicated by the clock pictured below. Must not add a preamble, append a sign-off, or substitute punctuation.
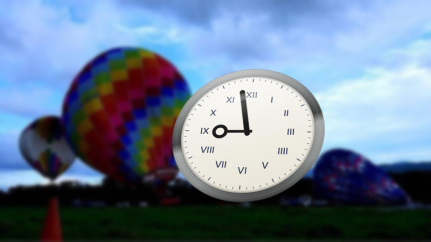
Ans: {"hour": 8, "minute": 58}
